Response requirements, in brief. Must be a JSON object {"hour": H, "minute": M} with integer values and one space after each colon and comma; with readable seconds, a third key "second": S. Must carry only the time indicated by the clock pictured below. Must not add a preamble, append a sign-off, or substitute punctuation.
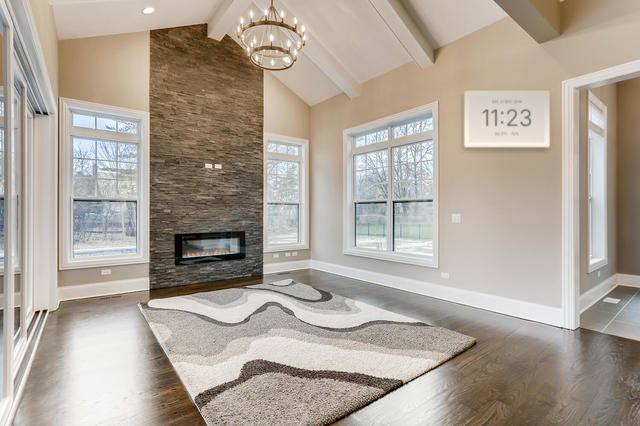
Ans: {"hour": 11, "minute": 23}
